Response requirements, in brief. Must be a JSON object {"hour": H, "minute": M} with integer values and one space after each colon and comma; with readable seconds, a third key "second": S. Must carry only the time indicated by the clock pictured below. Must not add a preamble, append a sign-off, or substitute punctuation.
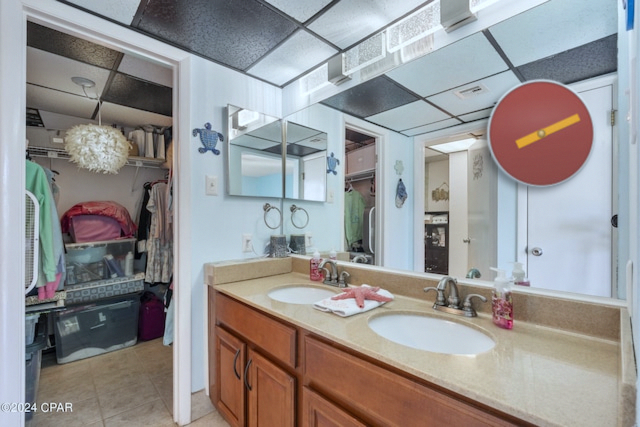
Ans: {"hour": 8, "minute": 11}
